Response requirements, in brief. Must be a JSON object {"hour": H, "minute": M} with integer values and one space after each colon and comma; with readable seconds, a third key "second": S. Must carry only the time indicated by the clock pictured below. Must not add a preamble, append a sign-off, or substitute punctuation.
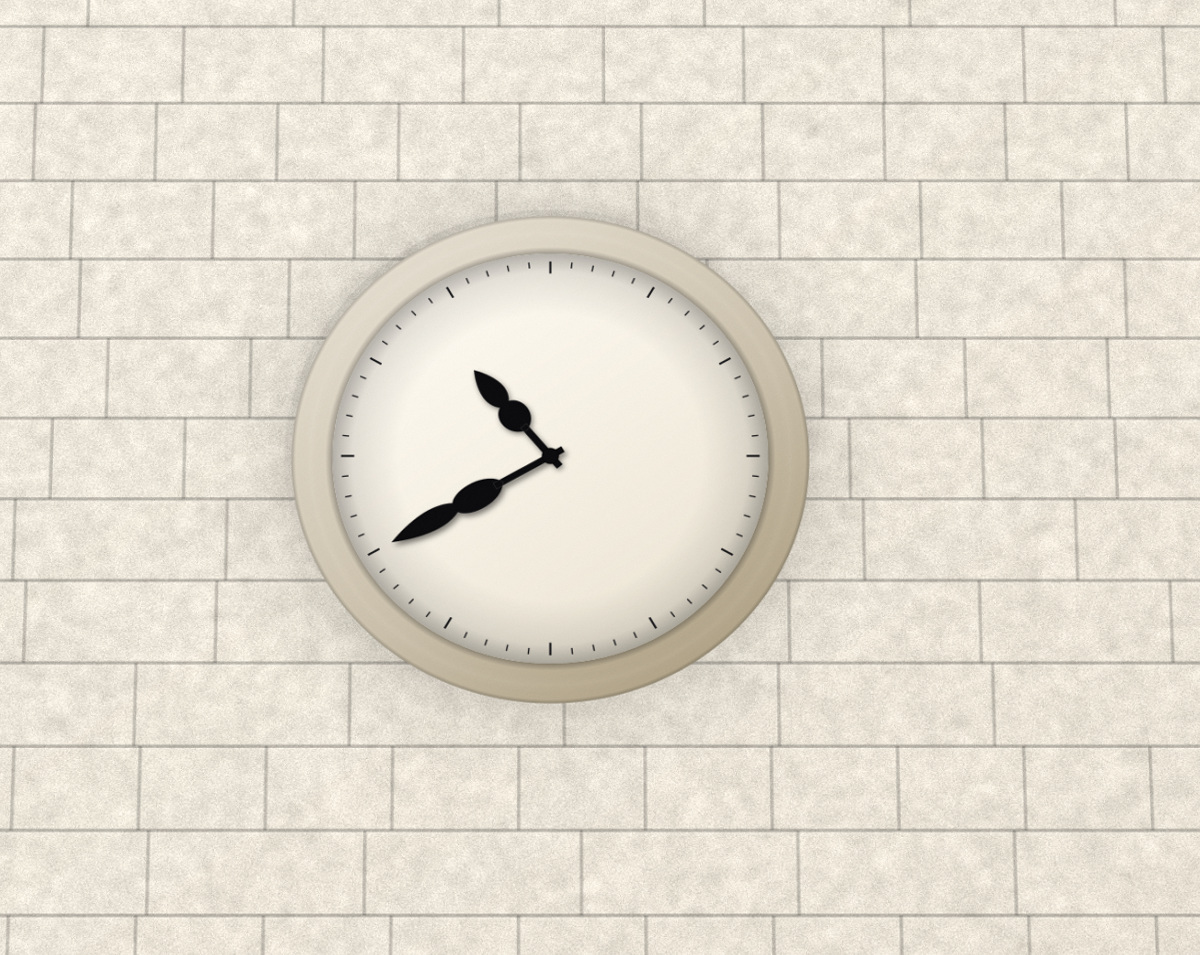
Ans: {"hour": 10, "minute": 40}
